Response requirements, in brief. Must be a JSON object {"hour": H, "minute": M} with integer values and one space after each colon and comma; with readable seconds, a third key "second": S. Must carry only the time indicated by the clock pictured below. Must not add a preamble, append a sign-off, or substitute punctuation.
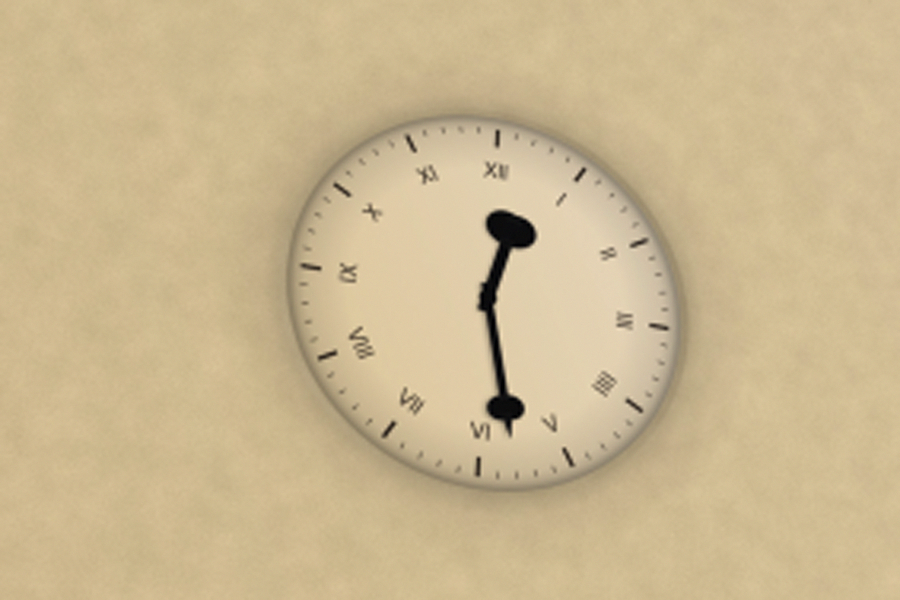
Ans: {"hour": 12, "minute": 28}
